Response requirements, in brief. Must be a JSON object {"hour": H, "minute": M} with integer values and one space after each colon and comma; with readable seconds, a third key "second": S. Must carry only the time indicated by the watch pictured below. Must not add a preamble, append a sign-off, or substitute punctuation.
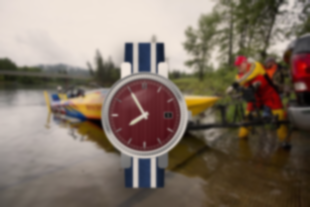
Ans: {"hour": 7, "minute": 55}
